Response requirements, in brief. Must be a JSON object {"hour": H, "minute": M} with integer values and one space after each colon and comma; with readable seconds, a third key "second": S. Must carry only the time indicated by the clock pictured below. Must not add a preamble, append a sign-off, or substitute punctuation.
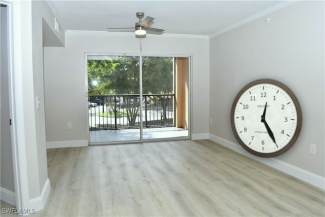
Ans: {"hour": 12, "minute": 25}
